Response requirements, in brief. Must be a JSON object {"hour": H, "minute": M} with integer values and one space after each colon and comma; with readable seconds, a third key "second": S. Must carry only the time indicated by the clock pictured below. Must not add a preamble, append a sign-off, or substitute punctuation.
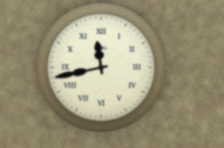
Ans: {"hour": 11, "minute": 43}
